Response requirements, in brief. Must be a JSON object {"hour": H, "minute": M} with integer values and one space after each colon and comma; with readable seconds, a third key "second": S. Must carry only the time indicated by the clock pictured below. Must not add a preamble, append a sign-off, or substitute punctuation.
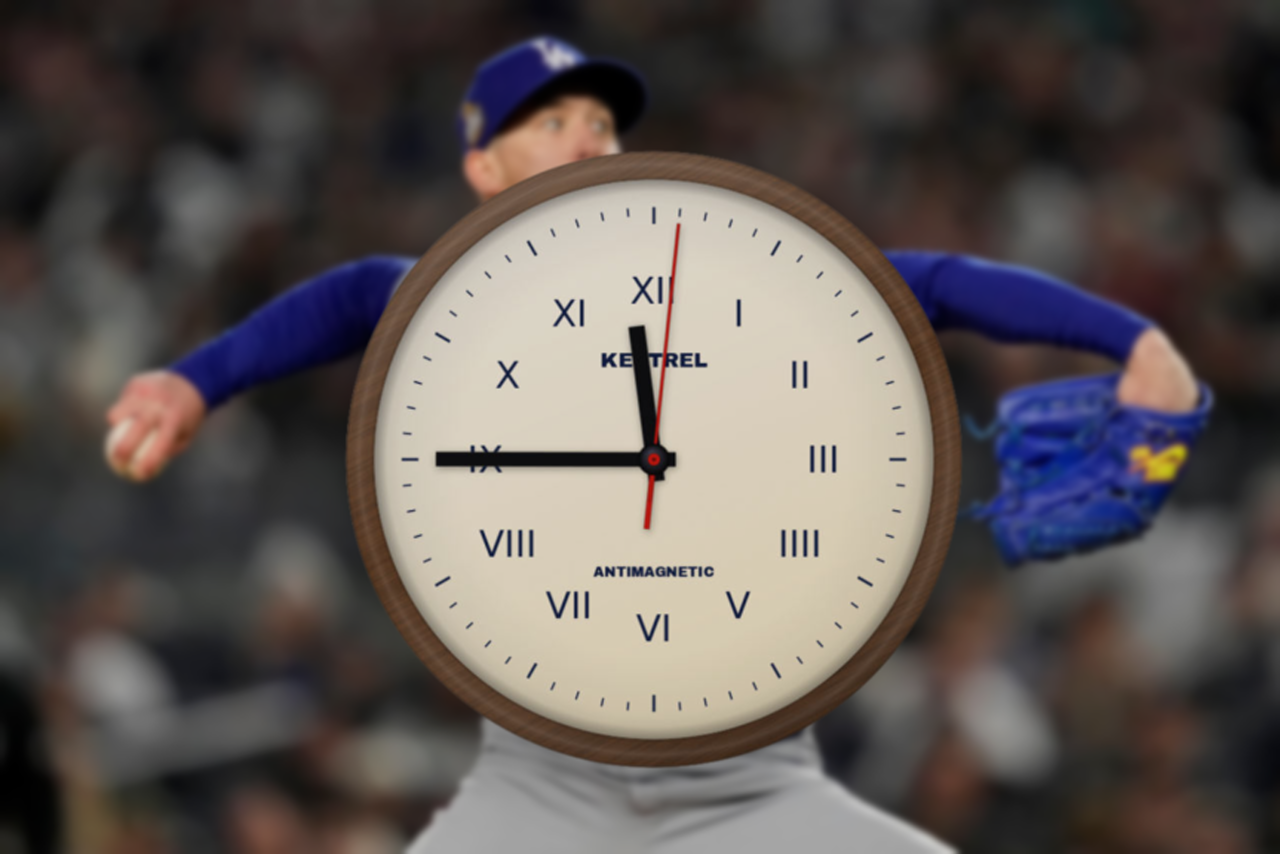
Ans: {"hour": 11, "minute": 45, "second": 1}
